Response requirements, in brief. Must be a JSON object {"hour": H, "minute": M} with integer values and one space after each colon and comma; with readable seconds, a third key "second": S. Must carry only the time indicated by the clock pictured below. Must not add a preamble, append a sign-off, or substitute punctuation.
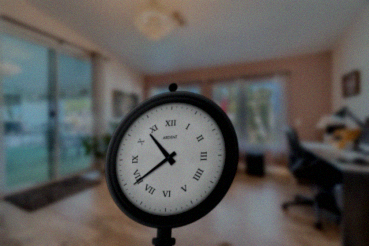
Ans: {"hour": 10, "minute": 39}
